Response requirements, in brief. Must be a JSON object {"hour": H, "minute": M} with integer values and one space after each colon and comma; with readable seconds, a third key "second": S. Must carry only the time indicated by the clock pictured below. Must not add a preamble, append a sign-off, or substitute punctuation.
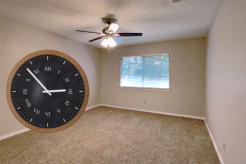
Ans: {"hour": 2, "minute": 53}
